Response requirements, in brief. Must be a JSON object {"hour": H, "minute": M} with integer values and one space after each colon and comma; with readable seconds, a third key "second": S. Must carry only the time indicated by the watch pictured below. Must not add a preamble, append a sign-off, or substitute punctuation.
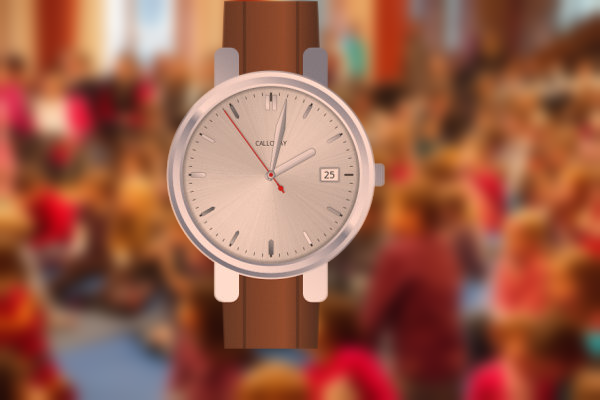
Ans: {"hour": 2, "minute": 1, "second": 54}
